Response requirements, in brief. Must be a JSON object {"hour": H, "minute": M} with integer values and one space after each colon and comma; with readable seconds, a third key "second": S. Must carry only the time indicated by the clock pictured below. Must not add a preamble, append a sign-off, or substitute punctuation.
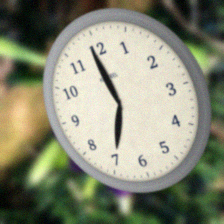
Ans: {"hour": 6, "minute": 59}
